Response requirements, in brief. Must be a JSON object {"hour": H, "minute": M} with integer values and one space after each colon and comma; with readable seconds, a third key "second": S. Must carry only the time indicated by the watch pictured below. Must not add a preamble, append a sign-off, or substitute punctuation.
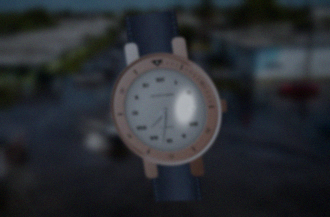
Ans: {"hour": 7, "minute": 32}
